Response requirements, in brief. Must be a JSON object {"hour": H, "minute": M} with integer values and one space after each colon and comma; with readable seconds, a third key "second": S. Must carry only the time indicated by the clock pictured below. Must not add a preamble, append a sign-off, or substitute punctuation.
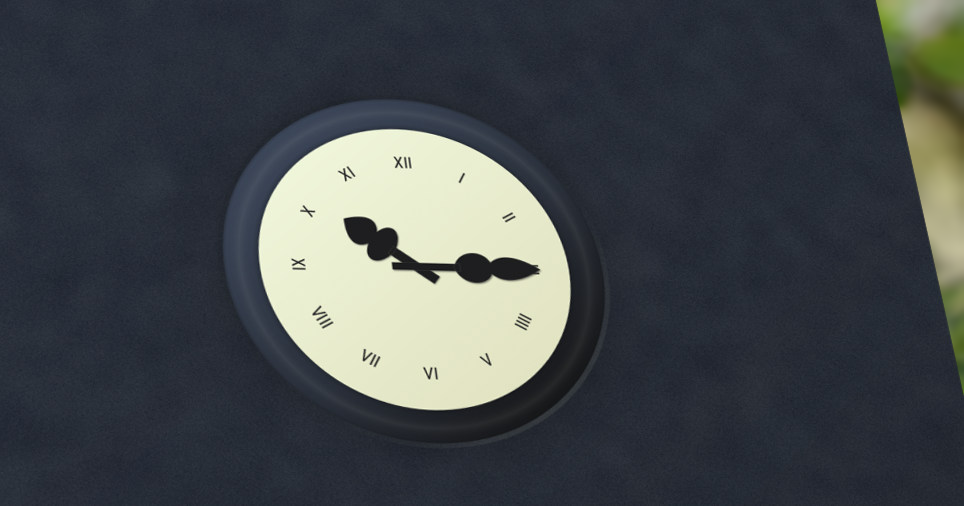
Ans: {"hour": 10, "minute": 15}
